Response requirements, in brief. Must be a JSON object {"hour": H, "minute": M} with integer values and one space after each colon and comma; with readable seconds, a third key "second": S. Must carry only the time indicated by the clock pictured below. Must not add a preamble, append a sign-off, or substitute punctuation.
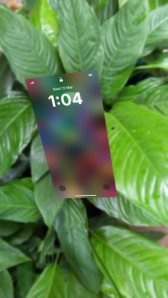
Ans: {"hour": 1, "minute": 4}
